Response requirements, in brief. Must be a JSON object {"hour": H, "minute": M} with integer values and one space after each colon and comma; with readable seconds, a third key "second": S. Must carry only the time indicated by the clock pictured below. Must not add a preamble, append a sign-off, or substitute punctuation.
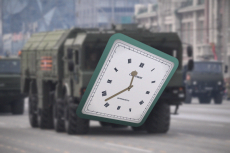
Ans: {"hour": 11, "minute": 37}
